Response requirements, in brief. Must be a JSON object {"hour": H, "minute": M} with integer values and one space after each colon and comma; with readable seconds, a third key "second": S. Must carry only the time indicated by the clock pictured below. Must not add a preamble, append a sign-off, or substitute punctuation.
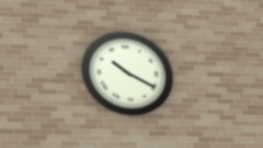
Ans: {"hour": 10, "minute": 20}
